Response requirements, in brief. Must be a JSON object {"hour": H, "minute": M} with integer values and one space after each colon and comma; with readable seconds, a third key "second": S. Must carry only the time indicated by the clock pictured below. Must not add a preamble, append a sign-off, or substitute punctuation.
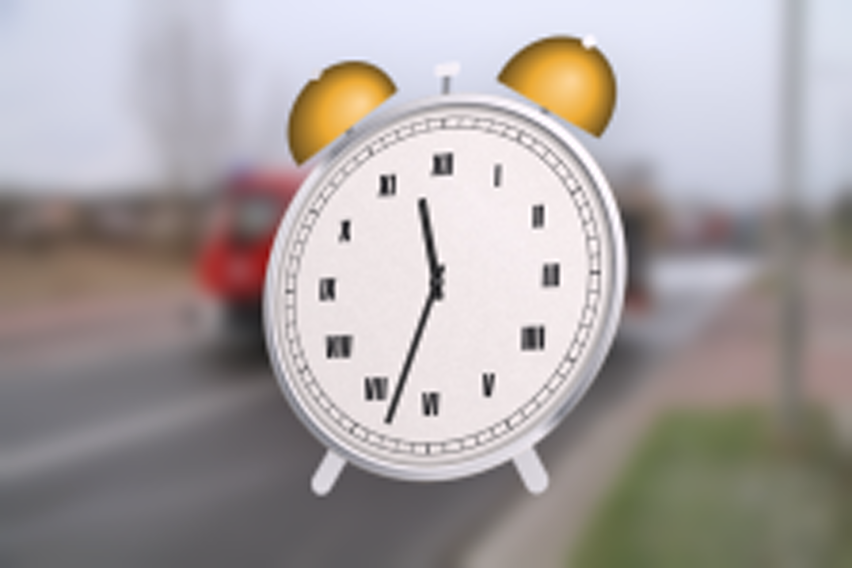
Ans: {"hour": 11, "minute": 33}
